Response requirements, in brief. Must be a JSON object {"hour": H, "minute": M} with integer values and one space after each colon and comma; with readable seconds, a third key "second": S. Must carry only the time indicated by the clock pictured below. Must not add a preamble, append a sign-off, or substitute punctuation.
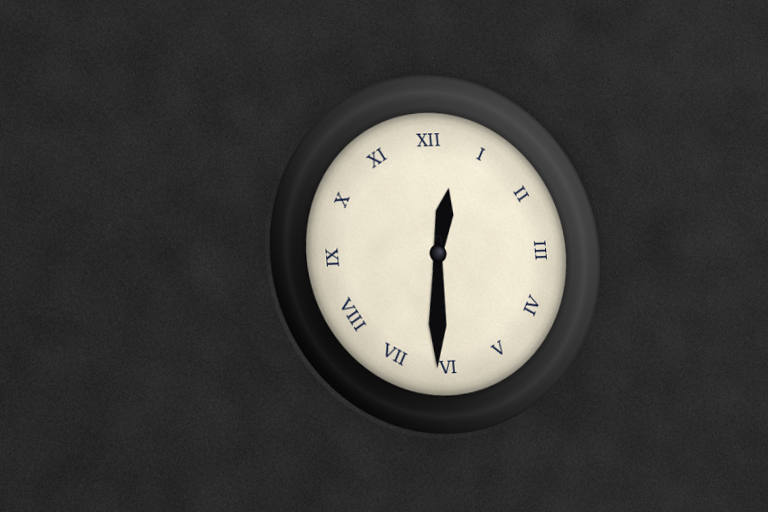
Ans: {"hour": 12, "minute": 31}
